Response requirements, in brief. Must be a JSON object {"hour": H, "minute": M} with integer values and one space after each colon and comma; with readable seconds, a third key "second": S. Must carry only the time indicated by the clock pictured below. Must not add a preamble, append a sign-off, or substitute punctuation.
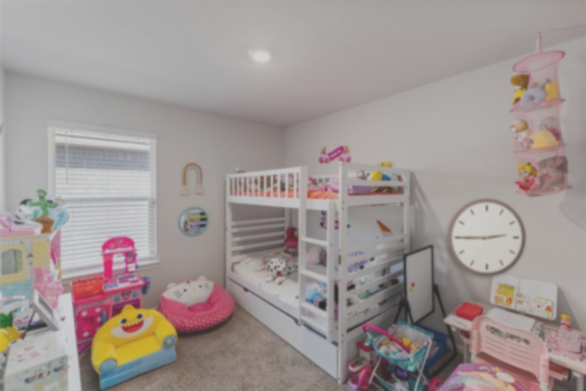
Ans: {"hour": 2, "minute": 45}
